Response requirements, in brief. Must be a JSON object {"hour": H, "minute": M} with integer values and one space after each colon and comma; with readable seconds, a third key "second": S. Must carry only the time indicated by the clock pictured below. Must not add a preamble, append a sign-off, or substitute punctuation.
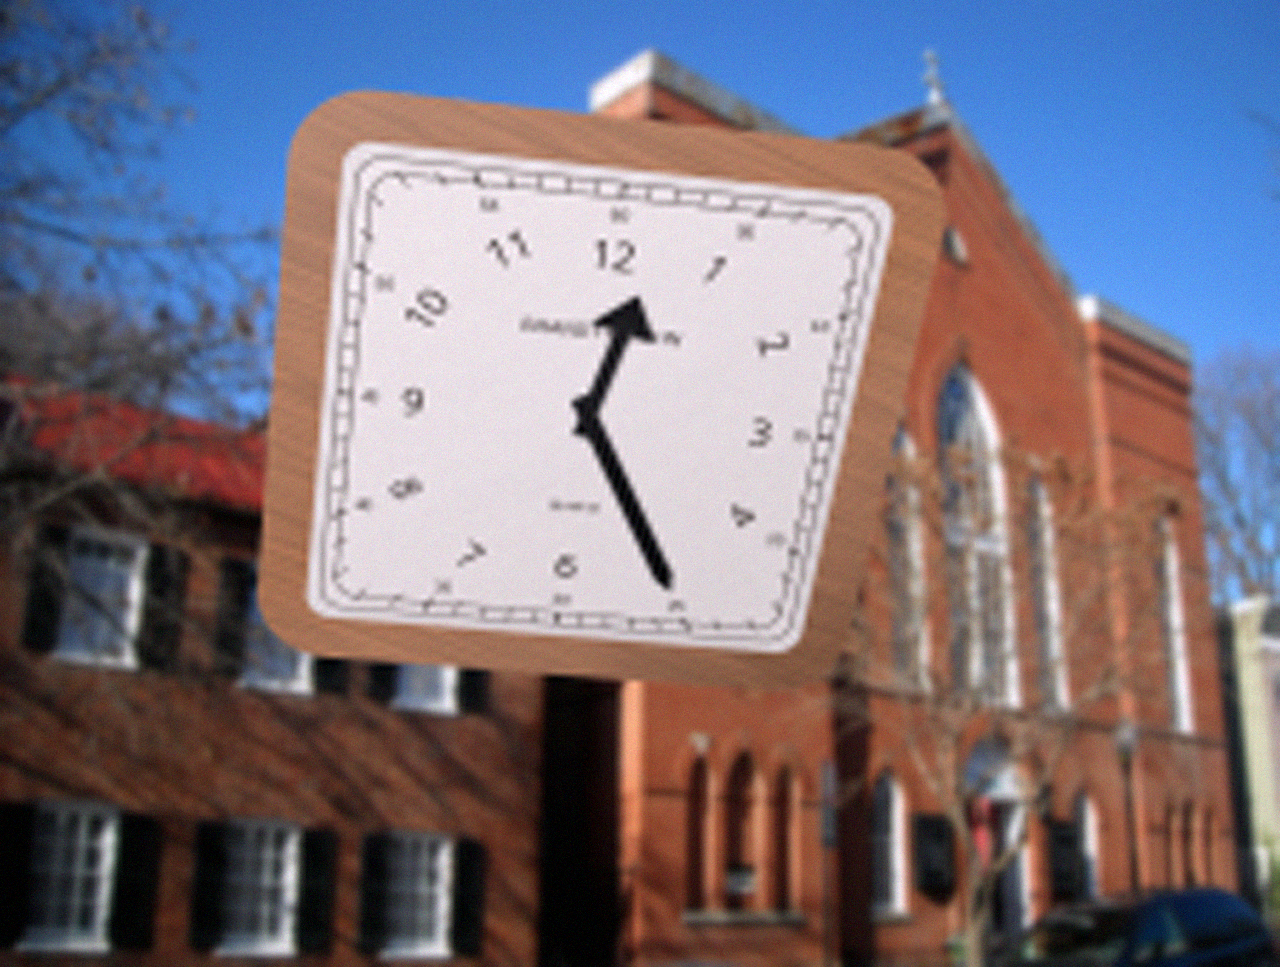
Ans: {"hour": 12, "minute": 25}
